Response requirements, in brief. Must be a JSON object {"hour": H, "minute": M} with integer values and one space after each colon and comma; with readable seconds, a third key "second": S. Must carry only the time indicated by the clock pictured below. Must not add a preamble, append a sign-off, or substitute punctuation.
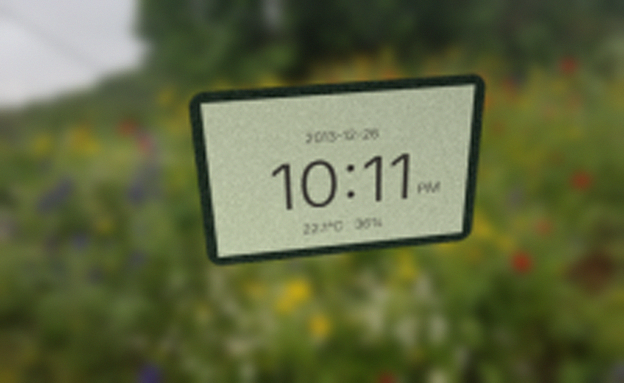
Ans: {"hour": 10, "minute": 11}
